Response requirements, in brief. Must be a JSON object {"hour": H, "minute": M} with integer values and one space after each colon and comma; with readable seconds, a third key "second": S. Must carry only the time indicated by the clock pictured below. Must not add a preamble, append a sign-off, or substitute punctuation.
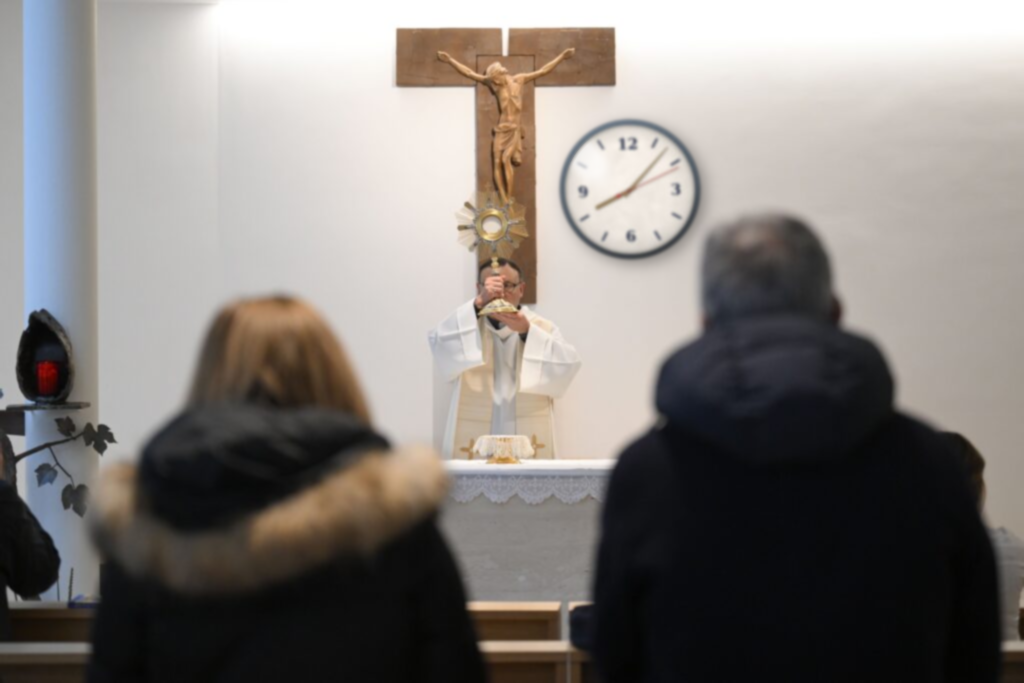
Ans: {"hour": 8, "minute": 7, "second": 11}
